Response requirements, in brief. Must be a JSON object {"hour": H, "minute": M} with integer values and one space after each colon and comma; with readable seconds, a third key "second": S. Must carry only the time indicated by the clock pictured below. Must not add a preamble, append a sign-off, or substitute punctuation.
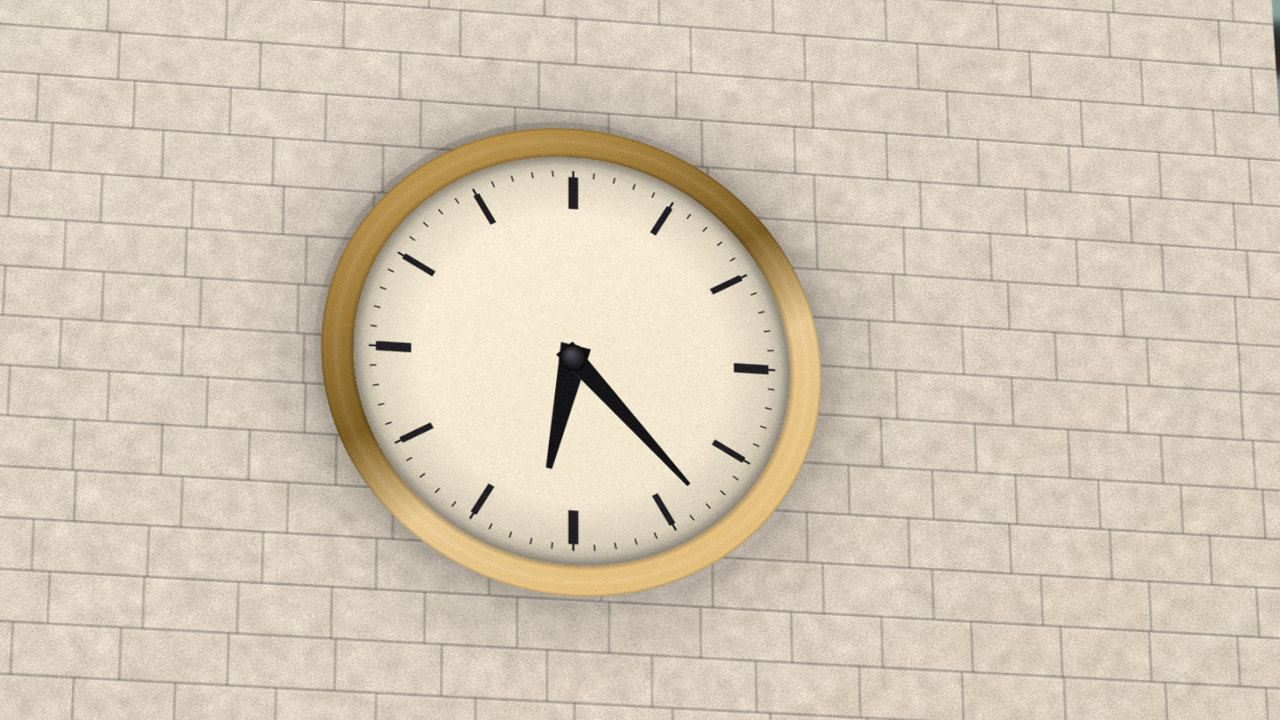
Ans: {"hour": 6, "minute": 23}
